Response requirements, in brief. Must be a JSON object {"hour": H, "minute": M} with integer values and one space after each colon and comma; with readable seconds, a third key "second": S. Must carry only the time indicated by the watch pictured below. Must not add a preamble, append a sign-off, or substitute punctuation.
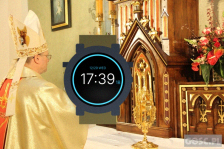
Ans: {"hour": 17, "minute": 39}
